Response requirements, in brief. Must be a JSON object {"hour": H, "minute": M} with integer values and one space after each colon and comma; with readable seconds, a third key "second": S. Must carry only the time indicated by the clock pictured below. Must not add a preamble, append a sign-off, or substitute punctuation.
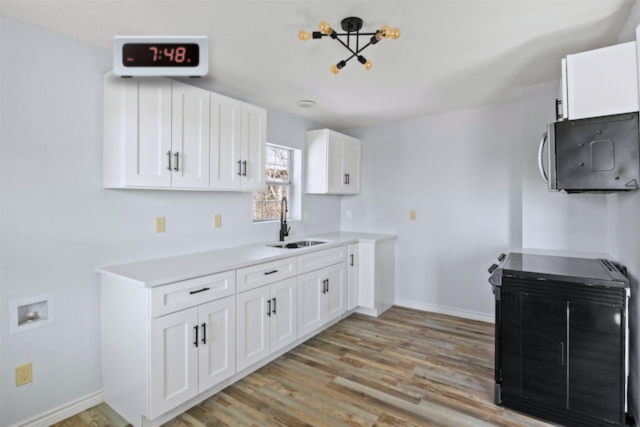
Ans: {"hour": 7, "minute": 48}
